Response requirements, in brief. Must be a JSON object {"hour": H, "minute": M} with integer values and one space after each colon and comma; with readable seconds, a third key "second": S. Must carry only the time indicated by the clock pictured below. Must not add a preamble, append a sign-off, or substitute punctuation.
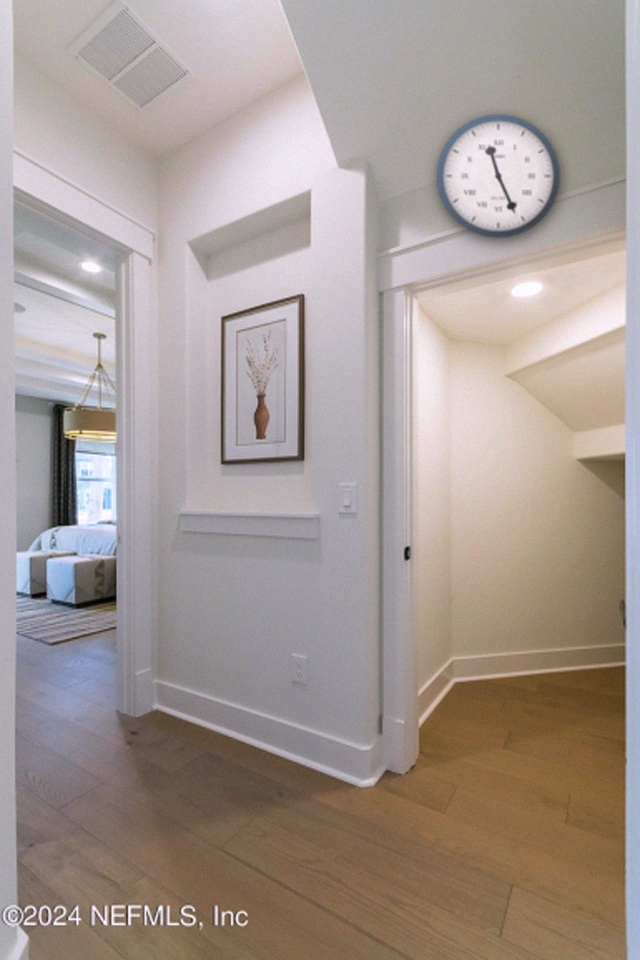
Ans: {"hour": 11, "minute": 26}
